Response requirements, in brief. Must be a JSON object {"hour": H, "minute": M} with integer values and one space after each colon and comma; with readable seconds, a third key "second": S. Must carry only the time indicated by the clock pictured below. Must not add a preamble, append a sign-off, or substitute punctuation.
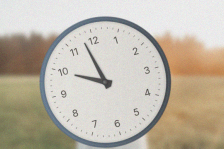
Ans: {"hour": 9, "minute": 58}
